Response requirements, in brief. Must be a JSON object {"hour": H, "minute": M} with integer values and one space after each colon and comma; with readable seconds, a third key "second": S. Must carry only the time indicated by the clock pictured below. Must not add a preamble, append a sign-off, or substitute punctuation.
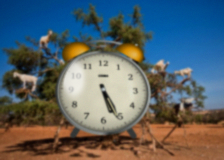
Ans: {"hour": 5, "minute": 26}
